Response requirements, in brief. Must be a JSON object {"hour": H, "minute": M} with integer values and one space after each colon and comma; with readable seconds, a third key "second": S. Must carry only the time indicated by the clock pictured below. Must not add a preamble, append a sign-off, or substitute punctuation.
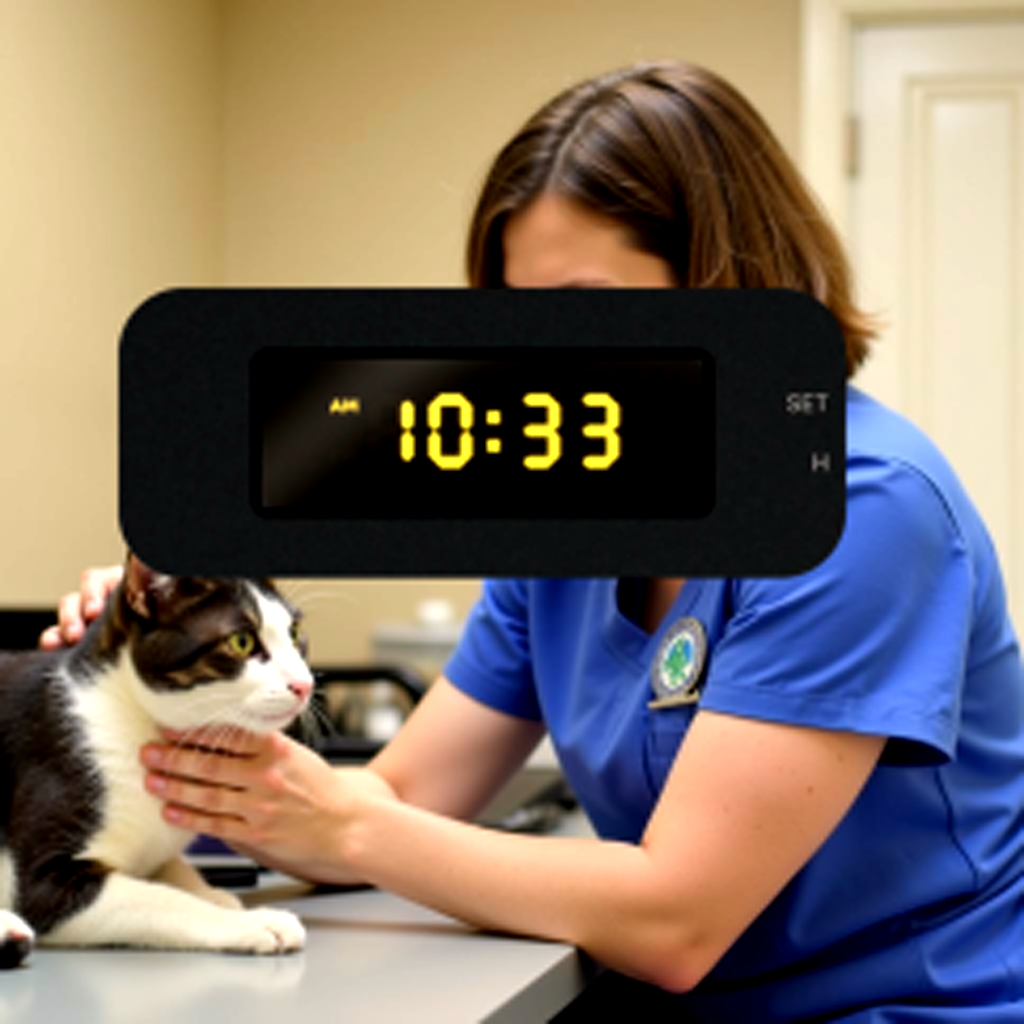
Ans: {"hour": 10, "minute": 33}
